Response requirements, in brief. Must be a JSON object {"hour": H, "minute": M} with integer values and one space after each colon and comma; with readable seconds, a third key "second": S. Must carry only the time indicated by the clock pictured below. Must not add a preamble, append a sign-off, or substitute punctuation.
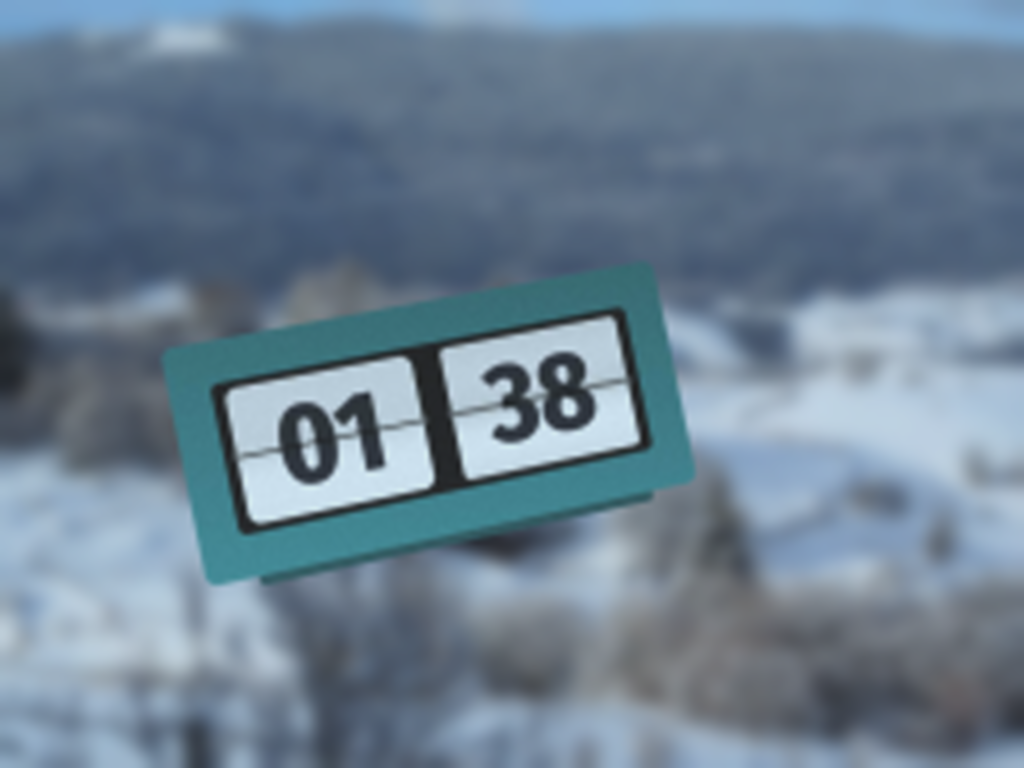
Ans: {"hour": 1, "minute": 38}
